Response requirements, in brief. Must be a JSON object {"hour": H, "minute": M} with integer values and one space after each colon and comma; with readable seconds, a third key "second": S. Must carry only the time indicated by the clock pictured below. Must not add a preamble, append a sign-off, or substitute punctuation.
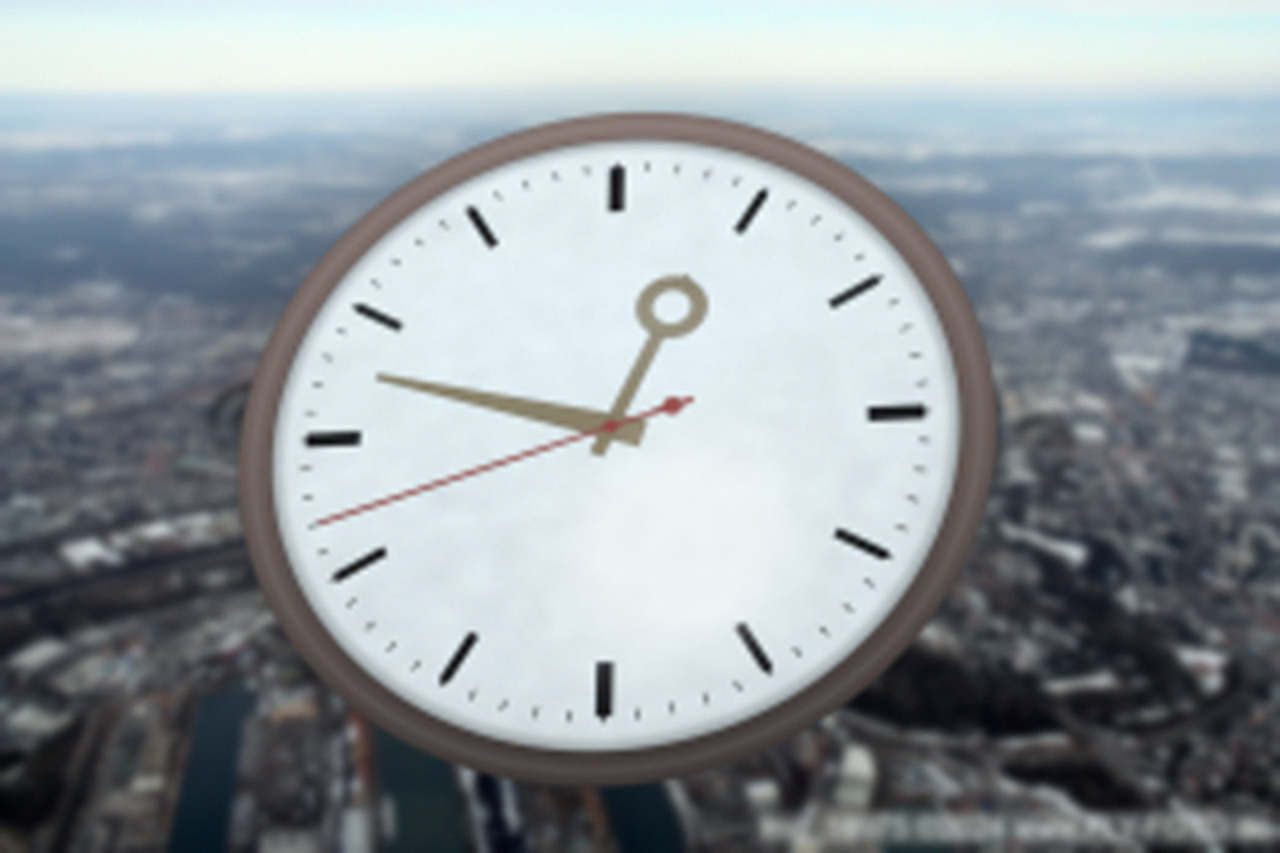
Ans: {"hour": 12, "minute": 47, "second": 42}
